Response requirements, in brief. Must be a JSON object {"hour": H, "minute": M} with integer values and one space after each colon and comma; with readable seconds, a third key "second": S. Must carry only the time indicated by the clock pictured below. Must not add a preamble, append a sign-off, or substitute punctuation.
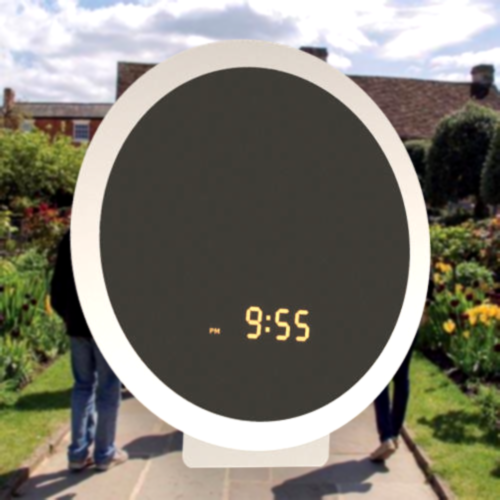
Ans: {"hour": 9, "minute": 55}
